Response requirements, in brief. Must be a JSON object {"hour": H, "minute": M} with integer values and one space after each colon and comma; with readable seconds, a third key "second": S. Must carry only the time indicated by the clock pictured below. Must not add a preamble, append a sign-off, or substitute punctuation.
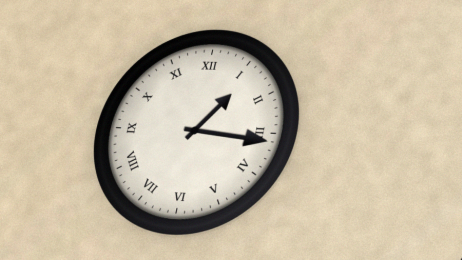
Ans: {"hour": 1, "minute": 16}
